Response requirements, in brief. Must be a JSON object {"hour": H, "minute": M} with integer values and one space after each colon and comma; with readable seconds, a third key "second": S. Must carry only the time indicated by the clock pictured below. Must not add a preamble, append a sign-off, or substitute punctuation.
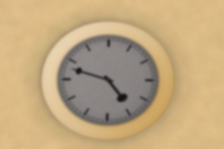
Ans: {"hour": 4, "minute": 48}
